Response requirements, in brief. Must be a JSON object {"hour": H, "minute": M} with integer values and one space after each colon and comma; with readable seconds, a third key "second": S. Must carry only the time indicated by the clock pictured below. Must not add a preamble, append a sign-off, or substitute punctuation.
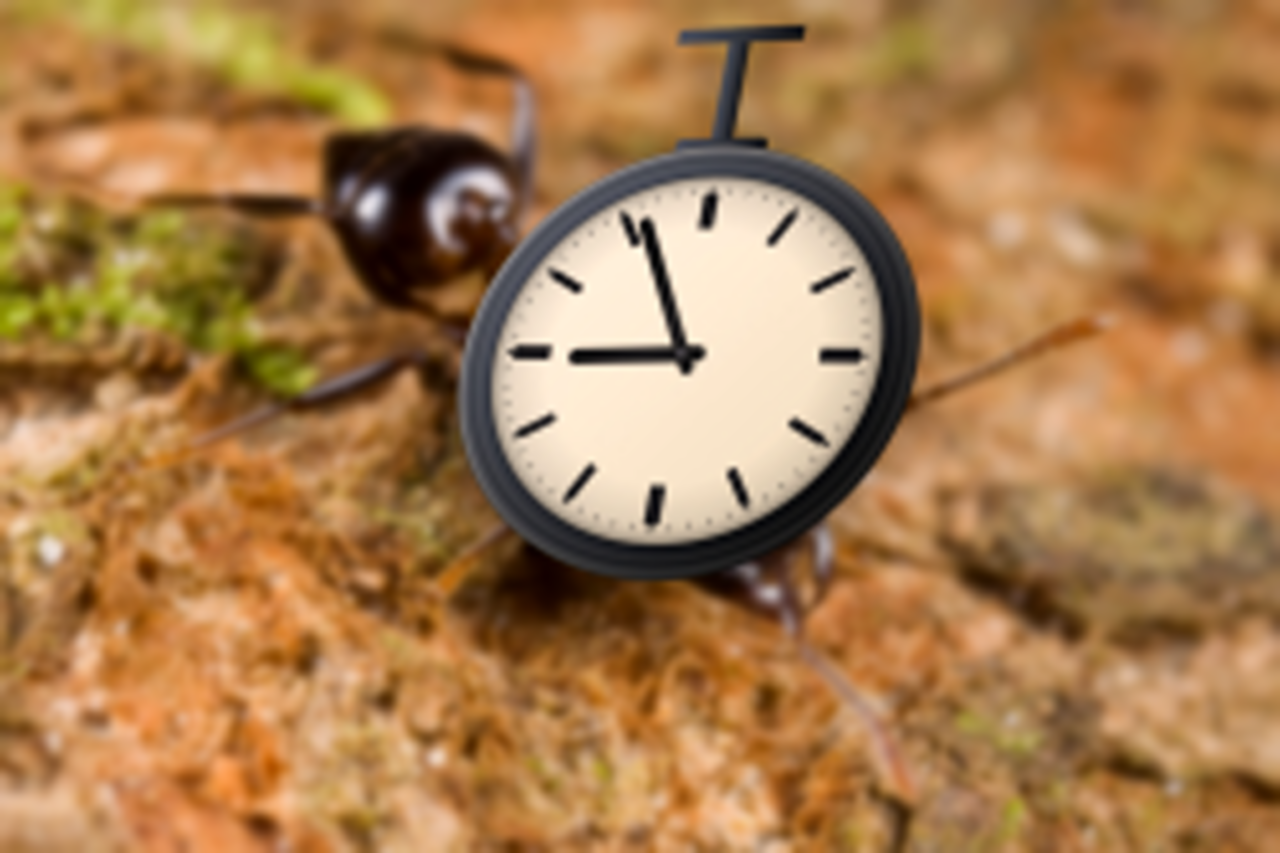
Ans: {"hour": 8, "minute": 56}
